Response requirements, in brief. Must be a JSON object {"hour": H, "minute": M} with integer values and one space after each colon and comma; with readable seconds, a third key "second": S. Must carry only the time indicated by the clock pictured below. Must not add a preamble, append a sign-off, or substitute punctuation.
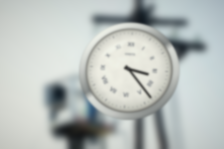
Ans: {"hour": 3, "minute": 23}
